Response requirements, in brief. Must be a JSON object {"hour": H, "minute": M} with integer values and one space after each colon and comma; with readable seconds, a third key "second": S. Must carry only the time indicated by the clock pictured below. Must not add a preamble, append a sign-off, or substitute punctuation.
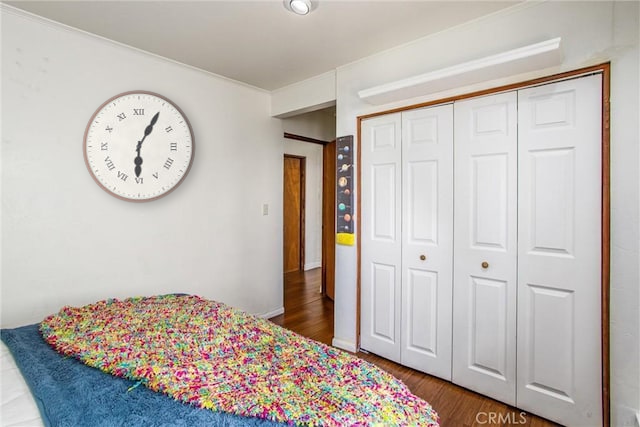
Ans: {"hour": 6, "minute": 5}
